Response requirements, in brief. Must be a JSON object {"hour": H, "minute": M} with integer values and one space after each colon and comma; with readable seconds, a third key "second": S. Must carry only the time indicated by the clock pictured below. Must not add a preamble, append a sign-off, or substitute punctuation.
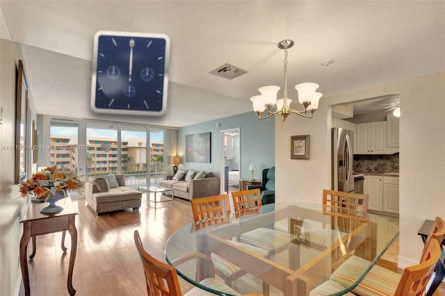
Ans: {"hour": 12, "minute": 0}
